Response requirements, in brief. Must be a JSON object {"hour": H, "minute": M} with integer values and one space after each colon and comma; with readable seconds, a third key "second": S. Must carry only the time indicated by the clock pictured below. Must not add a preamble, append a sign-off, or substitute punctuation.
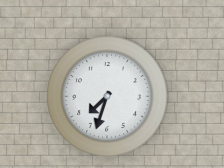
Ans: {"hour": 7, "minute": 33}
